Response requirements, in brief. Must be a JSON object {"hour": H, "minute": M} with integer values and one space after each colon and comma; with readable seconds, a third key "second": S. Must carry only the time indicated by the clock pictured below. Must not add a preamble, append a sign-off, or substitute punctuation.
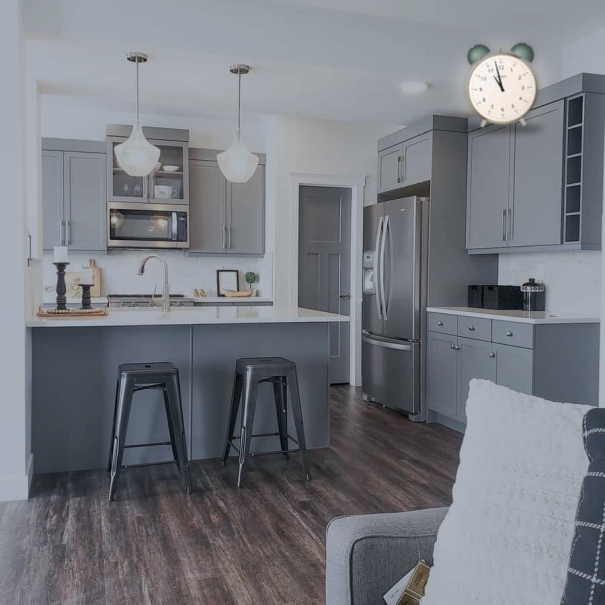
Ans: {"hour": 10, "minute": 58}
